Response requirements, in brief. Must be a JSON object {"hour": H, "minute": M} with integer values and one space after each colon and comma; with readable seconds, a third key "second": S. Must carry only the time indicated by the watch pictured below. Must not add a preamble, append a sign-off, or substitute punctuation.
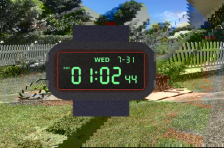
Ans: {"hour": 1, "minute": 2, "second": 44}
